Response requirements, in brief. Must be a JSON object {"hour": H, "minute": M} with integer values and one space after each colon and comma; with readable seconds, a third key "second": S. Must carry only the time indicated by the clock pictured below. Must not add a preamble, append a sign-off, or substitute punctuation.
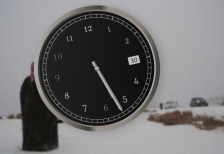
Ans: {"hour": 5, "minute": 27}
